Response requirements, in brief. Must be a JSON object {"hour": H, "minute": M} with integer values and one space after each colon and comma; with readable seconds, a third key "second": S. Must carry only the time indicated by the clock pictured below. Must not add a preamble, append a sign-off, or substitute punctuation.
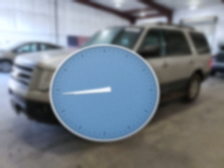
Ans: {"hour": 8, "minute": 44}
